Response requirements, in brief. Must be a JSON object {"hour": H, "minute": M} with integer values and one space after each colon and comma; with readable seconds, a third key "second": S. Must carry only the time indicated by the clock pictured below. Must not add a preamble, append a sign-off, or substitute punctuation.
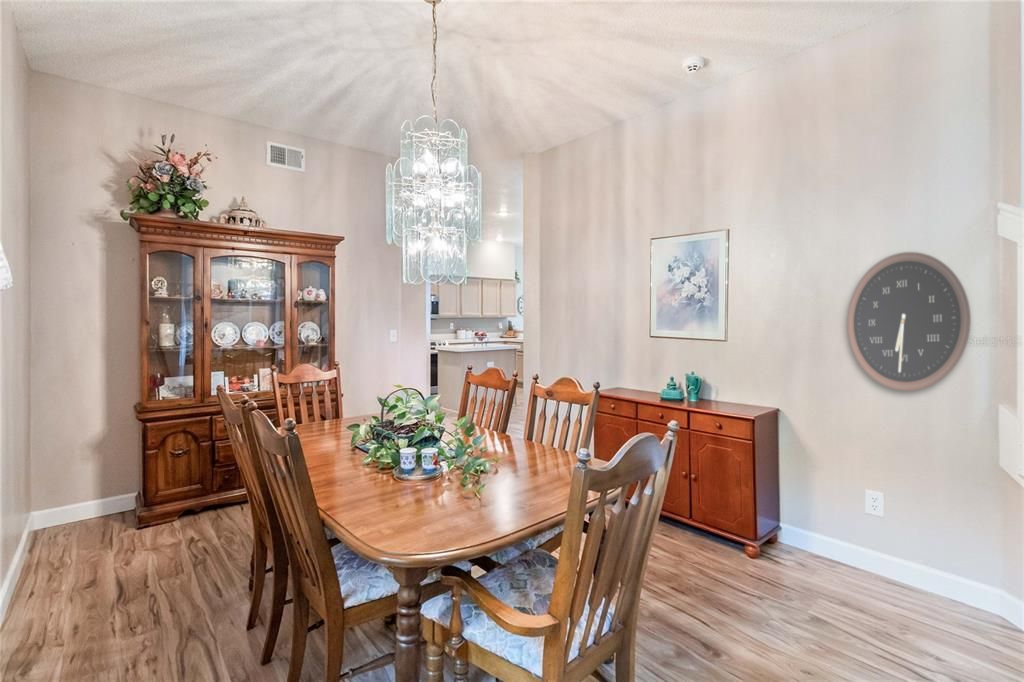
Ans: {"hour": 6, "minute": 31}
